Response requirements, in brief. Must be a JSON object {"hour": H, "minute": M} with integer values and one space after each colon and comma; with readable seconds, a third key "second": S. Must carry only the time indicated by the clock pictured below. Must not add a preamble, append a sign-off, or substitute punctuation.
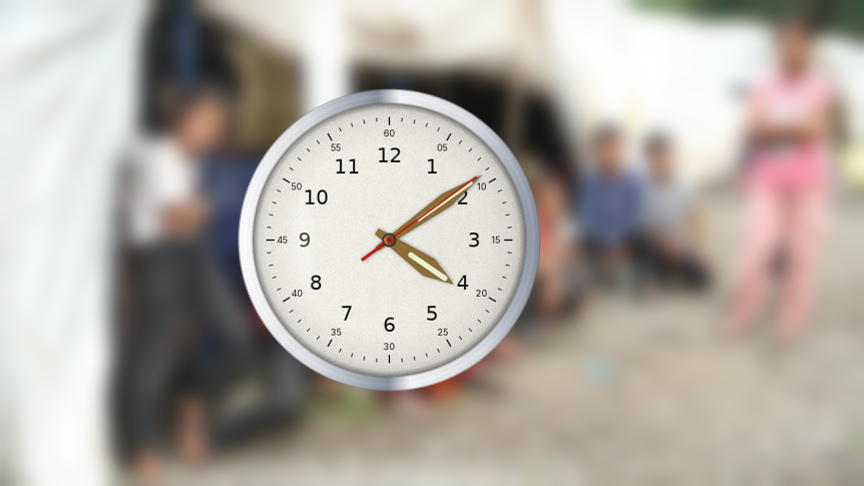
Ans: {"hour": 4, "minute": 9, "second": 9}
